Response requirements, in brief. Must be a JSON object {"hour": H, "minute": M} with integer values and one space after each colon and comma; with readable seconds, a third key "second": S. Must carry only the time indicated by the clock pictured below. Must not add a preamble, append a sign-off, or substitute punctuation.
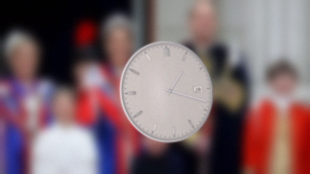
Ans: {"hour": 1, "minute": 18}
